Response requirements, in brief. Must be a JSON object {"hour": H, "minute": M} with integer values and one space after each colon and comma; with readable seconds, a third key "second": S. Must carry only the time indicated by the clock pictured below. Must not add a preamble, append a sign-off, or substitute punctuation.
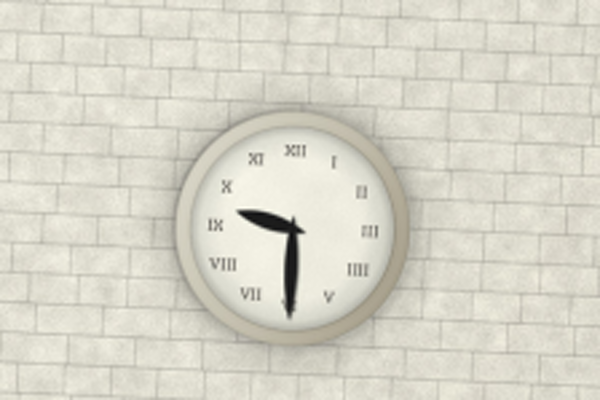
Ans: {"hour": 9, "minute": 30}
